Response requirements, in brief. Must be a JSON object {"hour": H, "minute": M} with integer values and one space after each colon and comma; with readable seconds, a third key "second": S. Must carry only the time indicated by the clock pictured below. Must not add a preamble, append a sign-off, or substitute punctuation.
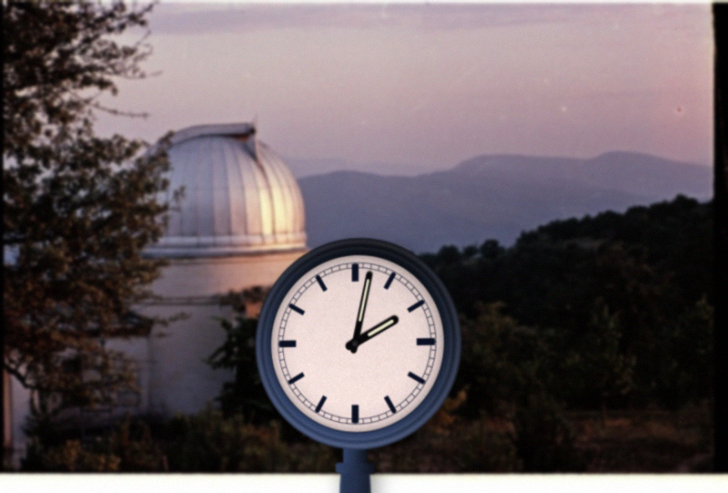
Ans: {"hour": 2, "minute": 2}
